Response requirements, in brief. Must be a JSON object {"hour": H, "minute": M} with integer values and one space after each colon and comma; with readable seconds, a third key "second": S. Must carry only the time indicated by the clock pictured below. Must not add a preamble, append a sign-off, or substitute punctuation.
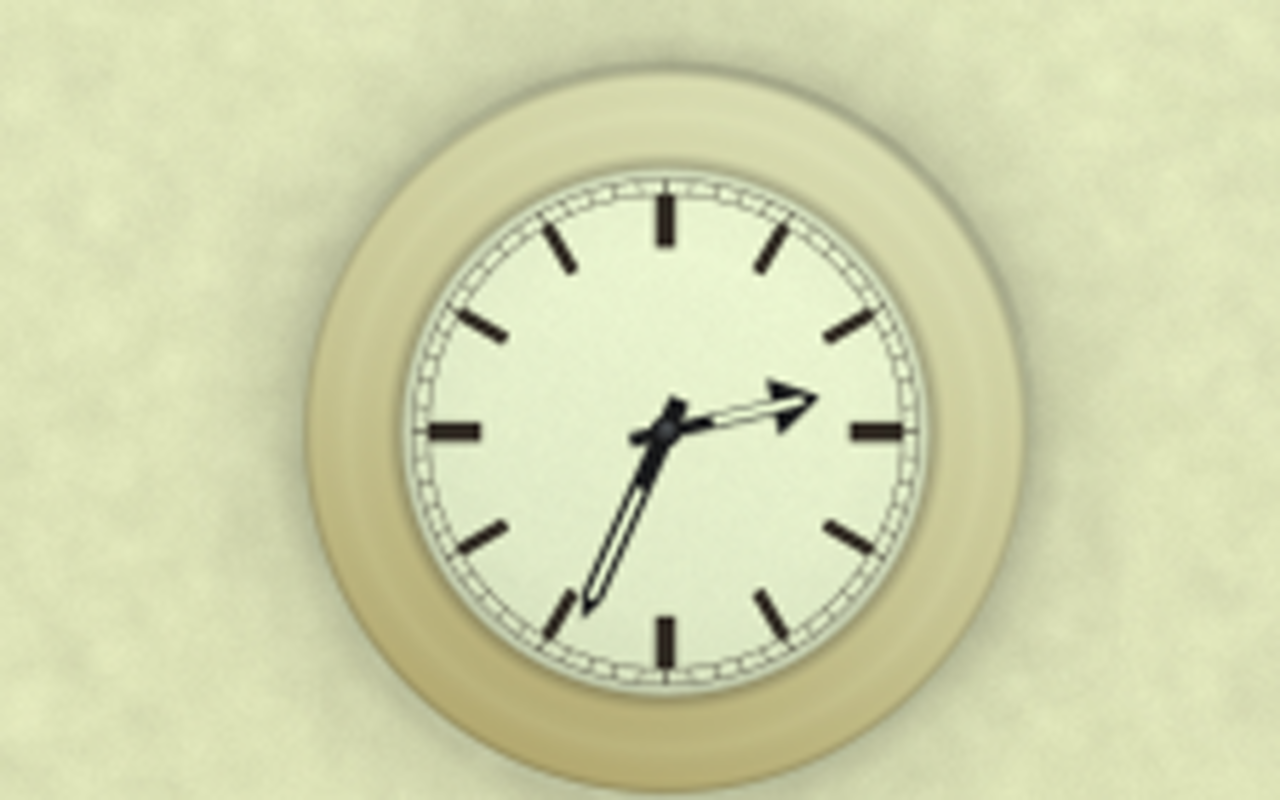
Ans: {"hour": 2, "minute": 34}
